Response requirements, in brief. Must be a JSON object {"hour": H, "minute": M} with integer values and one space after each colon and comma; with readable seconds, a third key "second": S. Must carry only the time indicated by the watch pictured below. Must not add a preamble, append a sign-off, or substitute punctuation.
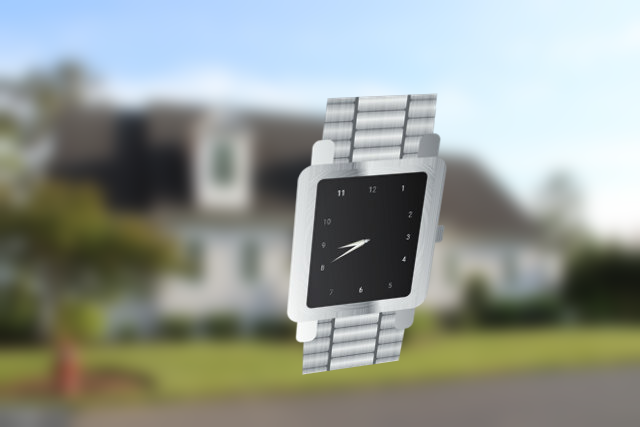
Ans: {"hour": 8, "minute": 40}
